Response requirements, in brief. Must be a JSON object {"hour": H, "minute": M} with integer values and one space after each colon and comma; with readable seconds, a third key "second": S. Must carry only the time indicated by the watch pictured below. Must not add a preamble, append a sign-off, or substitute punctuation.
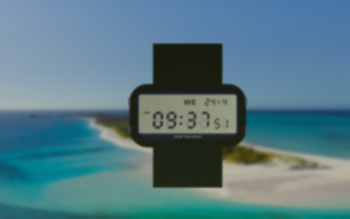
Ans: {"hour": 9, "minute": 37, "second": 51}
